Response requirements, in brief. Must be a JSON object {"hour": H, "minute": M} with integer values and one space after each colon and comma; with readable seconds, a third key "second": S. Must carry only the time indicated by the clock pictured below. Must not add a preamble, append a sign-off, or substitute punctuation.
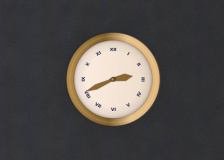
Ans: {"hour": 2, "minute": 41}
